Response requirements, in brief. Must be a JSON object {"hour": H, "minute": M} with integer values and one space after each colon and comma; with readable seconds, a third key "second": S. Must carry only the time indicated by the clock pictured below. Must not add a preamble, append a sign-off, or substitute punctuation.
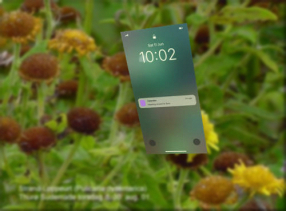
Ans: {"hour": 10, "minute": 2}
